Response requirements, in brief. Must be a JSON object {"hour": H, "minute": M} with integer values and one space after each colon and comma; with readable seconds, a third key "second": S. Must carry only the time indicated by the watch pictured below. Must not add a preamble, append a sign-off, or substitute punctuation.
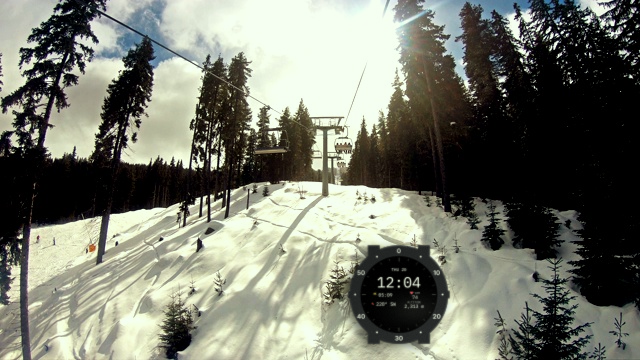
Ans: {"hour": 12, "minute": 4}
